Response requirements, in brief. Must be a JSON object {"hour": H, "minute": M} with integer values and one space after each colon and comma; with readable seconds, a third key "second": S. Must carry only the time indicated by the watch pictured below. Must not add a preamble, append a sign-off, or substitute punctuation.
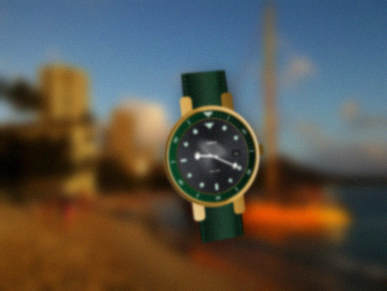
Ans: {"hour": 9, "minute": 20}
